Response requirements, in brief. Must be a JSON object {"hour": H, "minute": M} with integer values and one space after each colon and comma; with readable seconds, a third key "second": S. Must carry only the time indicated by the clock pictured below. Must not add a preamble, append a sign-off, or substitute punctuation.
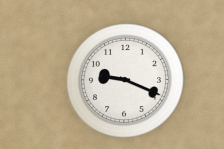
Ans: {"hour": 9, "minute": 19}
